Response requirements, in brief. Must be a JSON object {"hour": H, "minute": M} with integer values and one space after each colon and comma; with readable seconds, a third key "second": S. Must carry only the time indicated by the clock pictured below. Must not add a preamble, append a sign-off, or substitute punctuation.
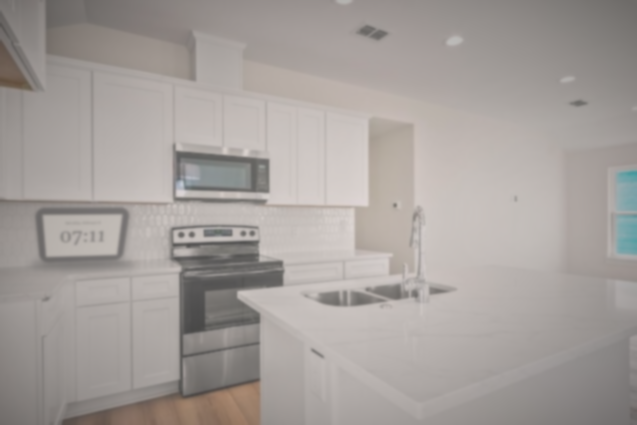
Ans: {"hour": 7, "minute": 11}
